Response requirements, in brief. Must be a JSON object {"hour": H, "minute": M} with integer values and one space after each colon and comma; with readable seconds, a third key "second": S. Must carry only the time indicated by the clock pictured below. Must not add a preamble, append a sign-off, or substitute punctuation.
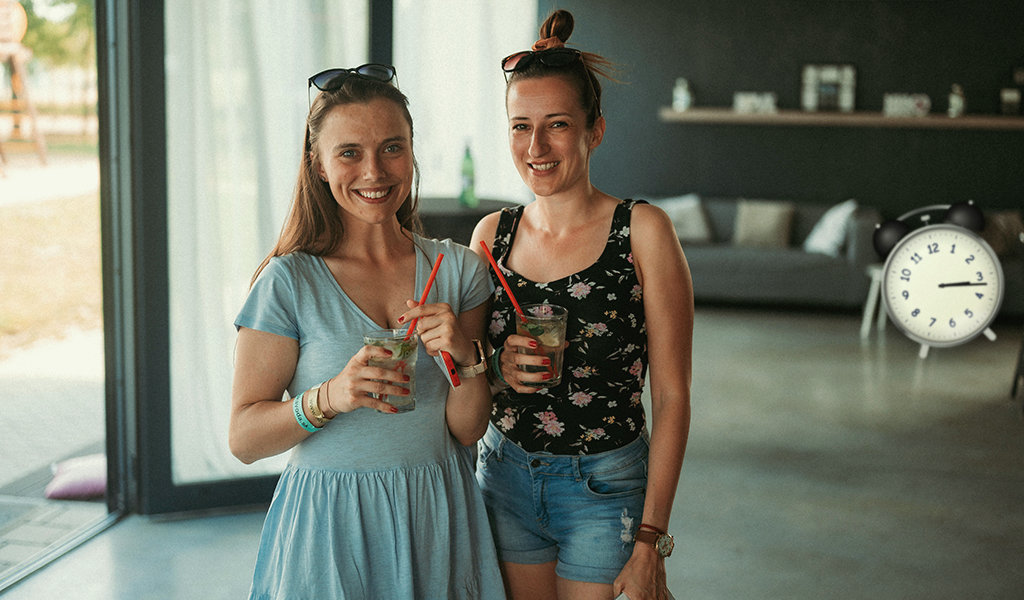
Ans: {"hour": 3, "minute": 17}
